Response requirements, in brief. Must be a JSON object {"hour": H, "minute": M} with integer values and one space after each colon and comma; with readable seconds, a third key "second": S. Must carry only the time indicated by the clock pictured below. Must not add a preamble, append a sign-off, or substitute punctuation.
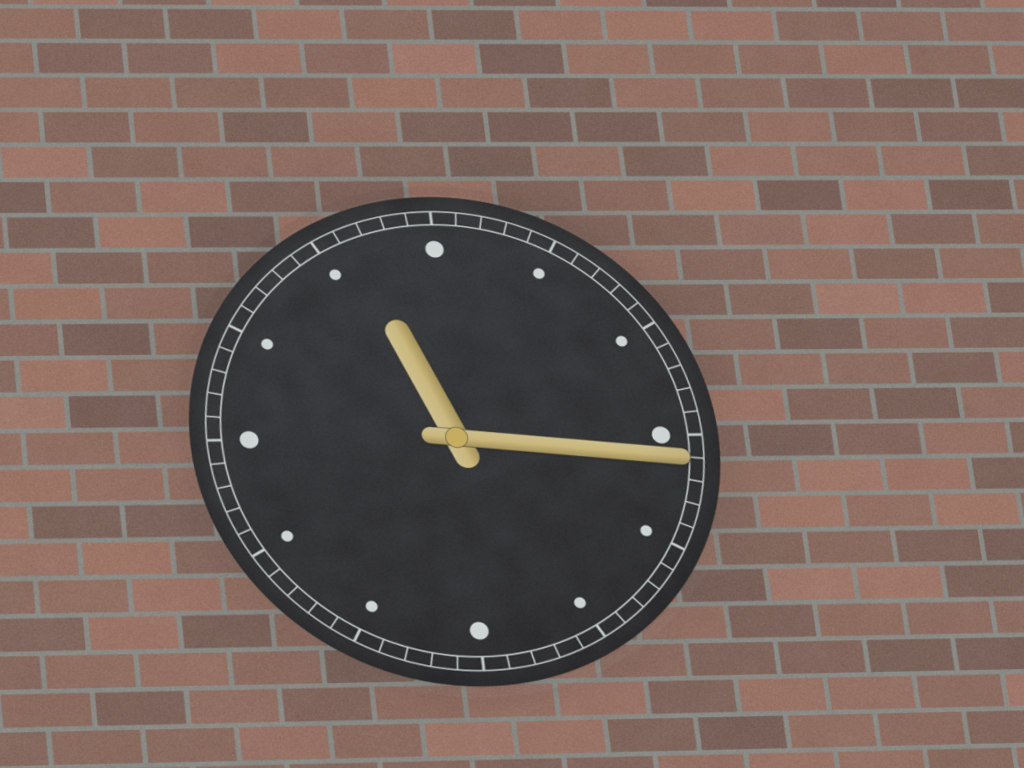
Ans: {"hour": 11, "minute": 16}
